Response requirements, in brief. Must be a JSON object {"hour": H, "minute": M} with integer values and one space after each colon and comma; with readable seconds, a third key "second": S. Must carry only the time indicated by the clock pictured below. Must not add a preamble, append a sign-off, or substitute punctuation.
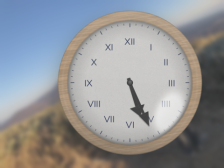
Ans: {"hour": 5, "minute": 26}
